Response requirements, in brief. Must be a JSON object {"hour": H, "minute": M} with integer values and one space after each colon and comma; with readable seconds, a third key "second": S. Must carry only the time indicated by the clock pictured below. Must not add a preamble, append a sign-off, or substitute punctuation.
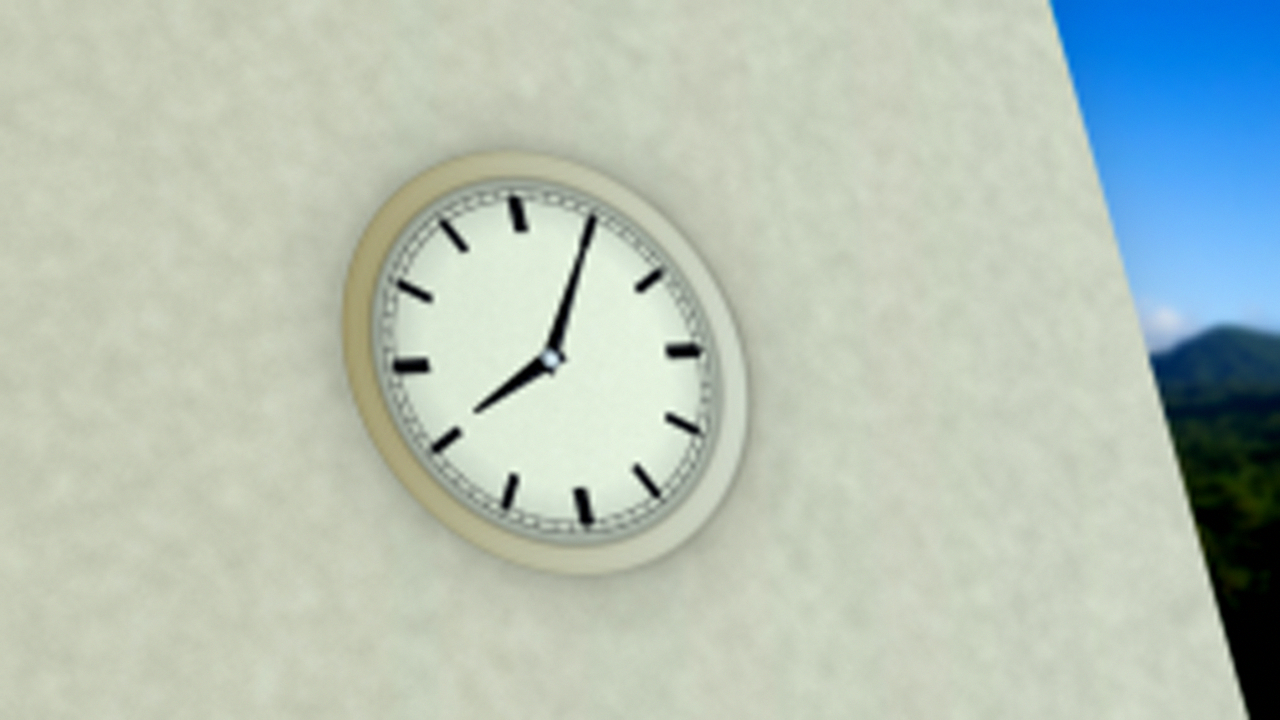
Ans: {"hour": 8, "minute": 5}
